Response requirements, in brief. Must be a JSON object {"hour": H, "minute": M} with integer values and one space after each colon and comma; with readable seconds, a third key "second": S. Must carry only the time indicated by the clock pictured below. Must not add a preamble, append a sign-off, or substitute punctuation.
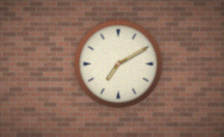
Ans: {"hour": 7, "minute": 10}
